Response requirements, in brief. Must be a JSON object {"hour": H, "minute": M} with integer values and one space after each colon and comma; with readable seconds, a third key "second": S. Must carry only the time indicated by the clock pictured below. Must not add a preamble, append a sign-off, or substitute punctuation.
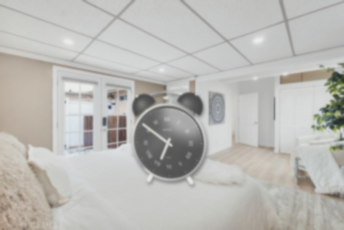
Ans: {"hour": 6, "minute": 51}
